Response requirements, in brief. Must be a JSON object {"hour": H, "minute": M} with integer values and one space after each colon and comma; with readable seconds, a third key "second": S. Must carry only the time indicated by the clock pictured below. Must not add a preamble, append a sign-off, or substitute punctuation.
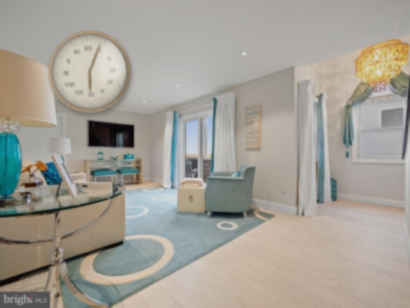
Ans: {"hour": 6, "minute": 4}
